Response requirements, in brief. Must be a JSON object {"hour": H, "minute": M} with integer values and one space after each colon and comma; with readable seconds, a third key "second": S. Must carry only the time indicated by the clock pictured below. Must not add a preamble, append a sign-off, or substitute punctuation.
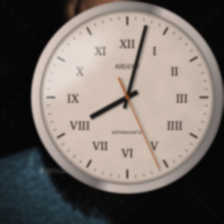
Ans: {"hour": 8, "minute": 2, "second": 26}
